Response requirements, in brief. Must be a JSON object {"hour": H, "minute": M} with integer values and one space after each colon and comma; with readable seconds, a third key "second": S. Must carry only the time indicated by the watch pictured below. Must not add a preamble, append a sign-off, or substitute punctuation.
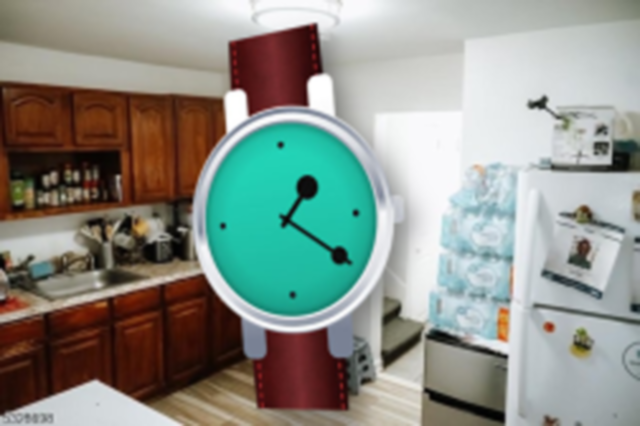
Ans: {"hour": 1, "minute": 21}
